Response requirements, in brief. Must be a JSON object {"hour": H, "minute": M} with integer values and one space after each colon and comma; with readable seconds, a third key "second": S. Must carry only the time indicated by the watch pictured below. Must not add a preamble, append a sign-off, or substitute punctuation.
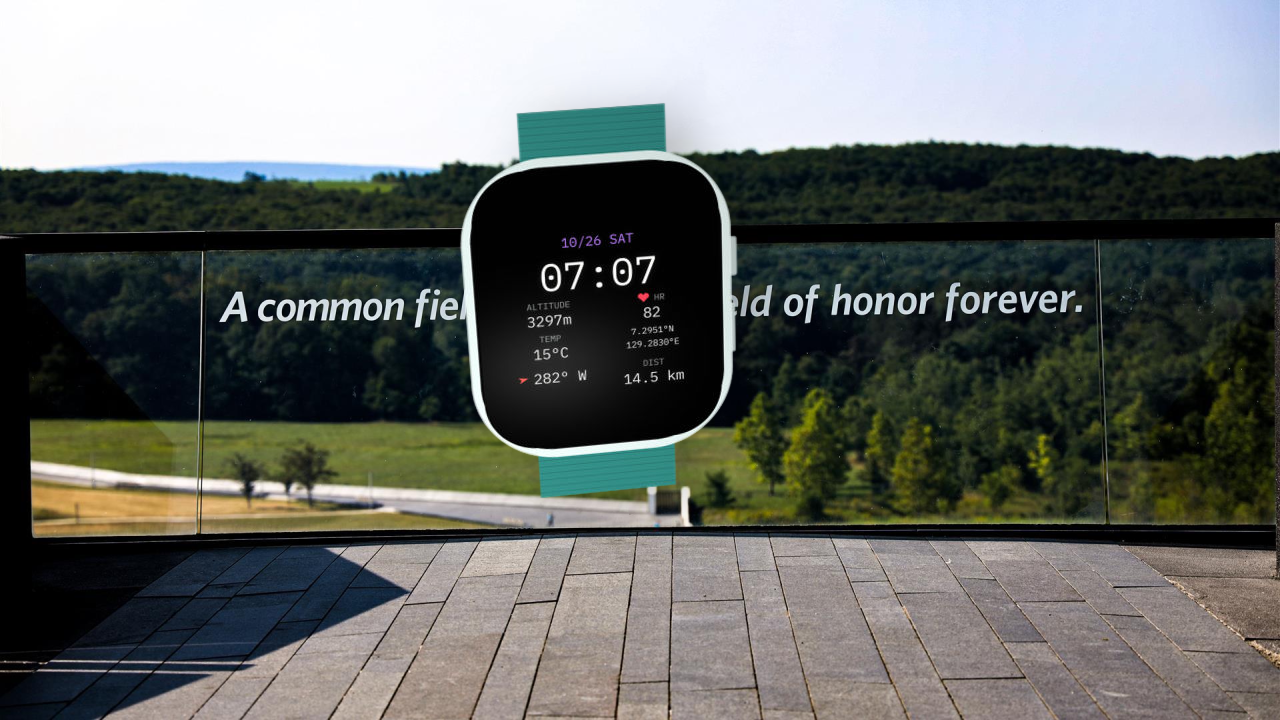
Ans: {"hour": 7, "minute": 7}
